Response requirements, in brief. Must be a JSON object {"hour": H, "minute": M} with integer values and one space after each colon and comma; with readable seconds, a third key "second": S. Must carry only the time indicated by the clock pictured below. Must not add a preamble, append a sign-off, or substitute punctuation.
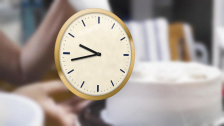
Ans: {"hour": 9, "minute": 43}
